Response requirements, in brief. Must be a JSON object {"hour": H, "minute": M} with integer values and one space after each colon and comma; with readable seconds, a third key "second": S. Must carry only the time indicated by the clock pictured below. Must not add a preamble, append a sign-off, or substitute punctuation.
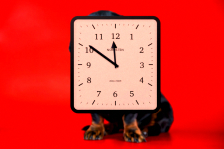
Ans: {"hour": 11, "minute": 51}
